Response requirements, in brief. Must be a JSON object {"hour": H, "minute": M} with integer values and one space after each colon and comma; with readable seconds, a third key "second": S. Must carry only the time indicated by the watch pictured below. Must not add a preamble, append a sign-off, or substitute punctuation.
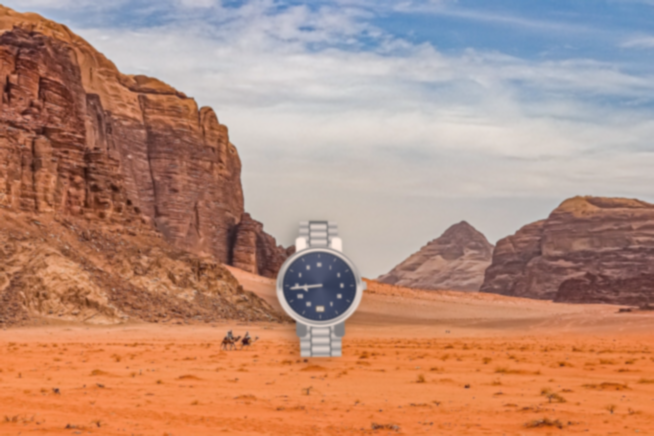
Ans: {"hour": 8, "minute": 44}
